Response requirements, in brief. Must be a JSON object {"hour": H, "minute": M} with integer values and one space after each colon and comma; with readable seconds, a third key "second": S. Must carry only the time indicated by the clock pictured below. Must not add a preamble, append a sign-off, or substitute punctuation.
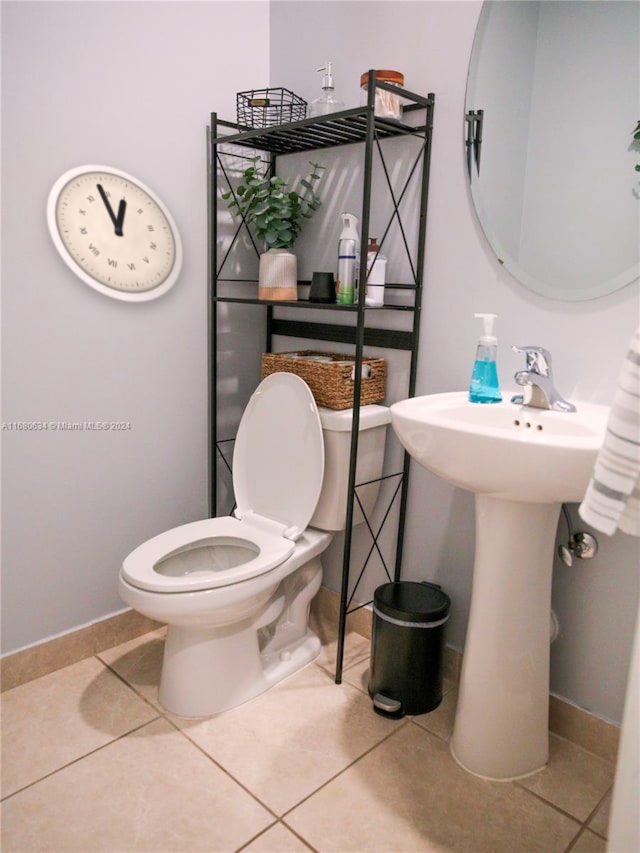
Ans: {"hour": 12, "minute": 59}
